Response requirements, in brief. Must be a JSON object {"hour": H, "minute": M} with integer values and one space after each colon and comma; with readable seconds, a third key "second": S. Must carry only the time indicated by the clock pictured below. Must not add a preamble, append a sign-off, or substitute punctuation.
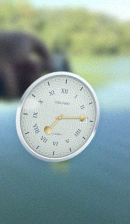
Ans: {"hour": 7, "minute": 14}
